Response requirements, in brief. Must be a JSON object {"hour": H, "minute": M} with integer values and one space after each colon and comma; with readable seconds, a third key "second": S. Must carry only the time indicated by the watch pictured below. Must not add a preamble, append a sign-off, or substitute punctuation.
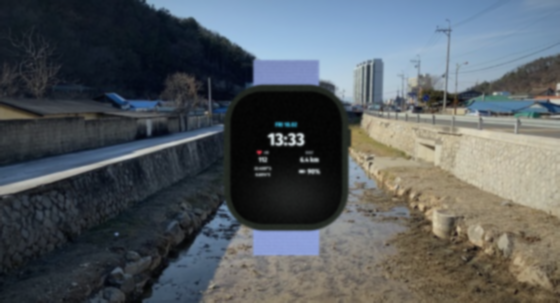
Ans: {"hour": 13, "minute": 33}
